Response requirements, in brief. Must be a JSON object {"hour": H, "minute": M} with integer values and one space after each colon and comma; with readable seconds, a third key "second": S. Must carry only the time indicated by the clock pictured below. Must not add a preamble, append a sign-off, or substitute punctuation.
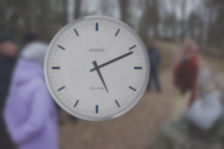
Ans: {"hour": 5, "minute": 11}
